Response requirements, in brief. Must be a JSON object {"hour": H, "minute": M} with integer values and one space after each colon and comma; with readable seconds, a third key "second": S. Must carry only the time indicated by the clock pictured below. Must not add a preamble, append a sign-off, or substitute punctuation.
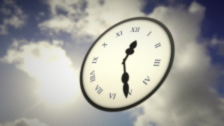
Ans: {"hour": 12, "minute": 26}
